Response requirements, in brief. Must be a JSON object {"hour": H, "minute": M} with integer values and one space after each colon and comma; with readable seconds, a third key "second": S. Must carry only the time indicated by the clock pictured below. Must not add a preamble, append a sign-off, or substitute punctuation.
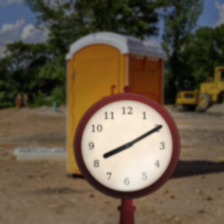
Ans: {"hour": 8, "minute": 10}
